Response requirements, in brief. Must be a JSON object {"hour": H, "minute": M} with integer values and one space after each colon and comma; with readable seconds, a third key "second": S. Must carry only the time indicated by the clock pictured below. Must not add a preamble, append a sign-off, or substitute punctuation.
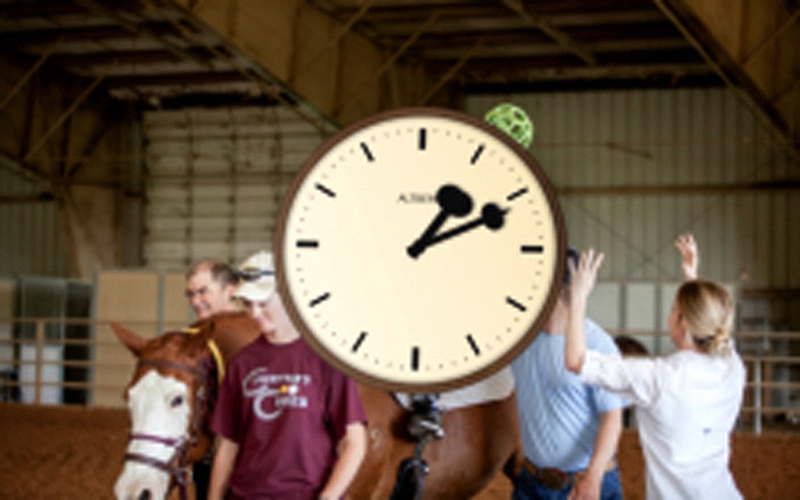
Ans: {"hour": 1, "minute": 11}
